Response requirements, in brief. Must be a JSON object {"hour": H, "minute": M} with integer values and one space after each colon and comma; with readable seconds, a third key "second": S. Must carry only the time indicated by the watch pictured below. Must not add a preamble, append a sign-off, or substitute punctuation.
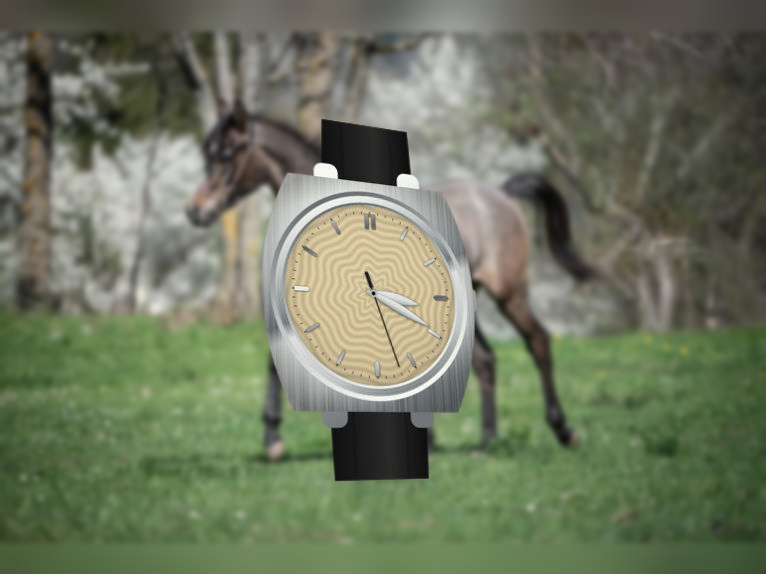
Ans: {"hour": 3, "minute": 19, "second": 27}
